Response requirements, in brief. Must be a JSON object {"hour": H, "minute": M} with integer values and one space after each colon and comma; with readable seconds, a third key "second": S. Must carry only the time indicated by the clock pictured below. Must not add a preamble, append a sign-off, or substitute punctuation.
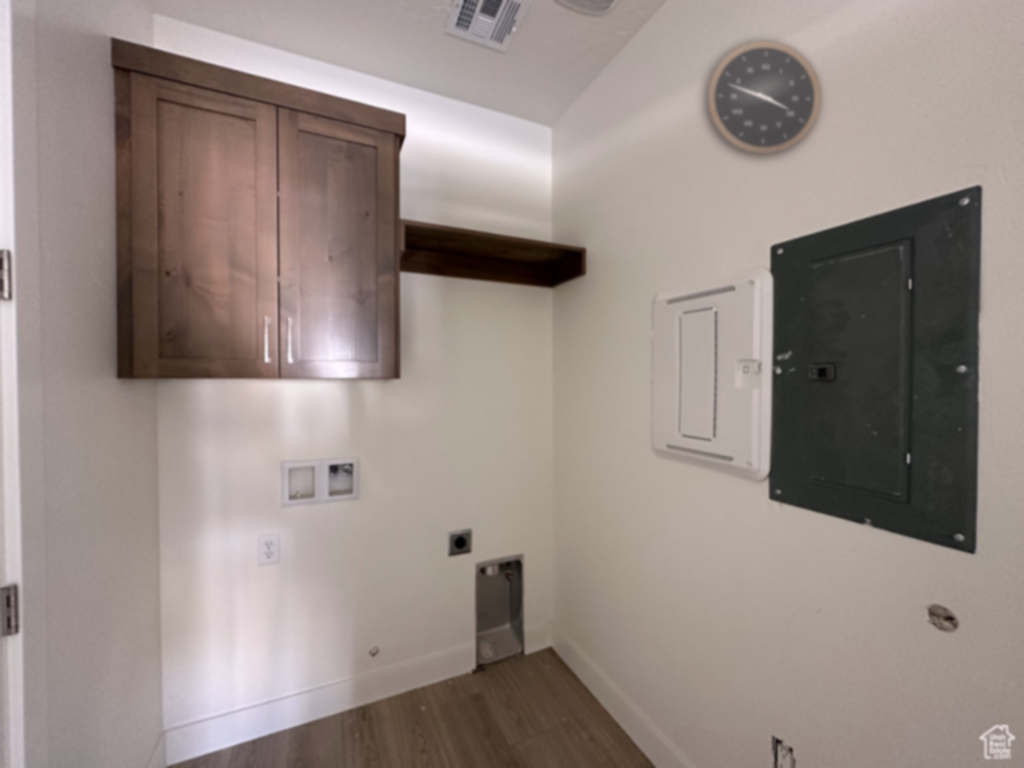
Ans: {"hour": 3, "minute": 48}
